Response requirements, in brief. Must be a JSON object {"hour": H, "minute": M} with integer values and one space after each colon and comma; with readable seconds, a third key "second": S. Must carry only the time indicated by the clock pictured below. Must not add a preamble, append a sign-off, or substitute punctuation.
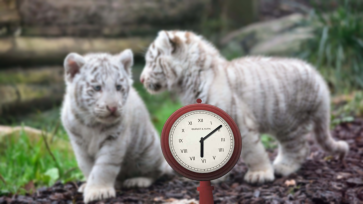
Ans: {"hour": 6, "minute": 9}
